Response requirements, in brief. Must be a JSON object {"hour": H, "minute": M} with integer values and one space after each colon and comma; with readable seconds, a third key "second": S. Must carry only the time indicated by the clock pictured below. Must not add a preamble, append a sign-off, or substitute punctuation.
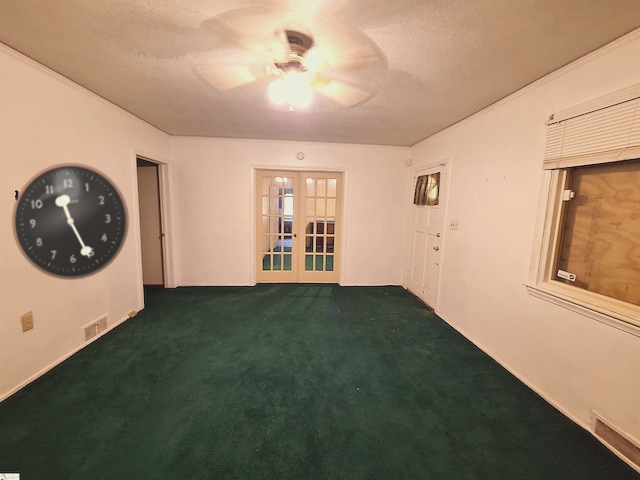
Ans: {"hour": 11, "minute": 26}
